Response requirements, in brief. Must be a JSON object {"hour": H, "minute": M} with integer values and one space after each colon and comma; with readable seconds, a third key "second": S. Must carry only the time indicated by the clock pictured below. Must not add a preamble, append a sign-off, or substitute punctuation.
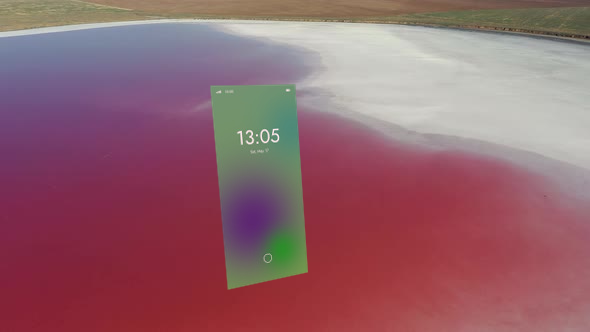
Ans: {"hour": 13, "minute": 5}
